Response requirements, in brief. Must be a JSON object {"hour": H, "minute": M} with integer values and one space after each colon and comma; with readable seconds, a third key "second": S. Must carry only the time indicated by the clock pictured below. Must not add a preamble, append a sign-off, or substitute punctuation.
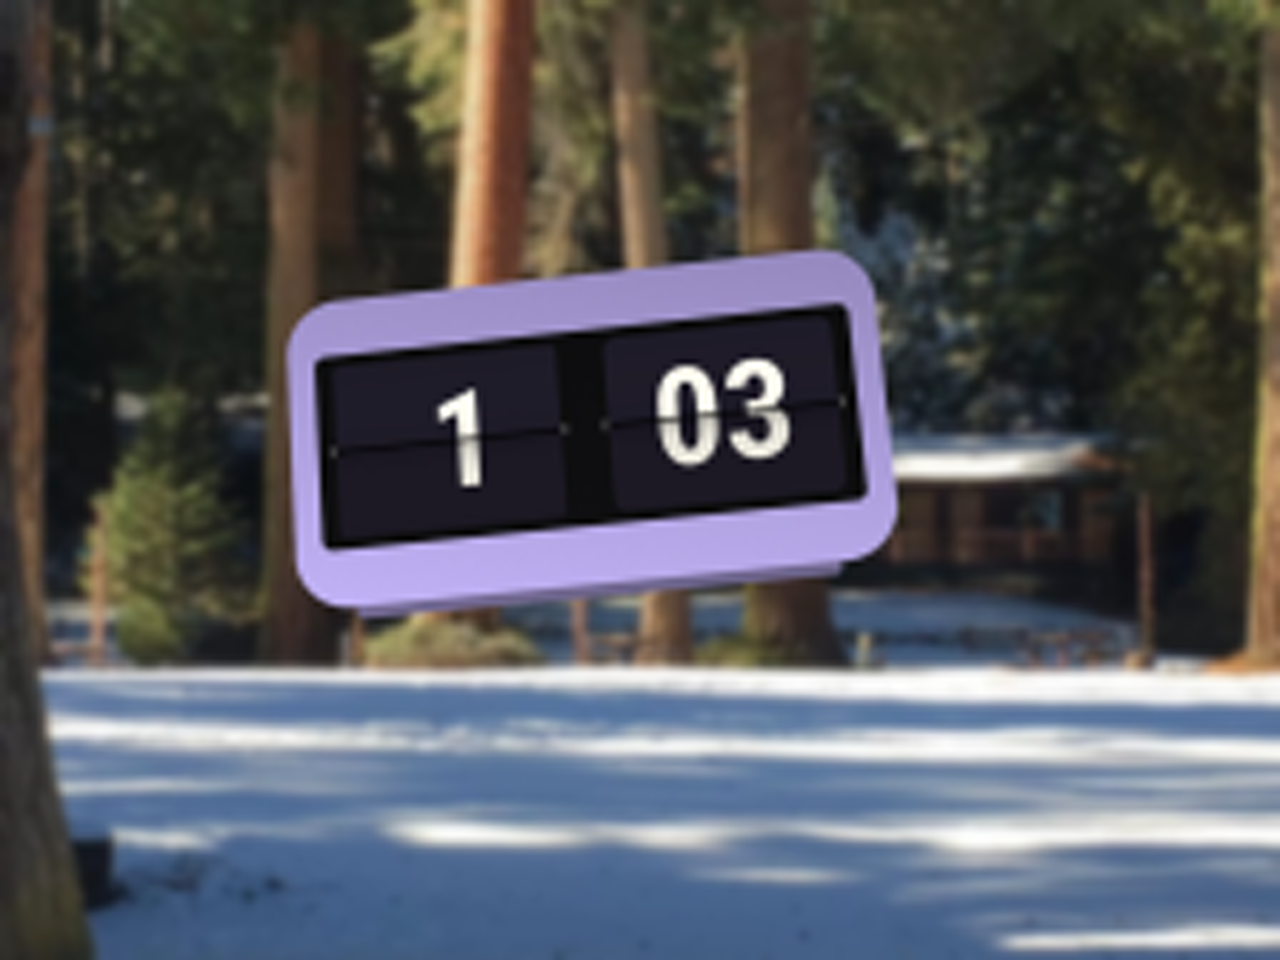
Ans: {"hour": 1, "minute": 3}
